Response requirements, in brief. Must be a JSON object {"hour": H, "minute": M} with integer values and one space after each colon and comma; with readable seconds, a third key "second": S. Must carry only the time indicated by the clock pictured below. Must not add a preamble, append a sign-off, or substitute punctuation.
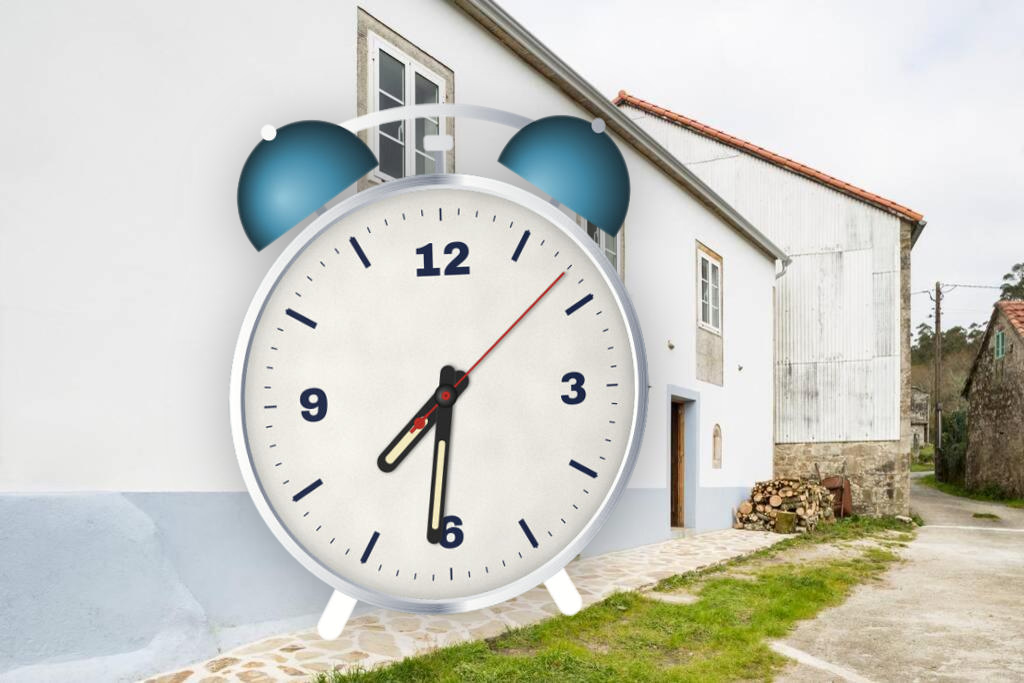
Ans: {"hour": 7, "minute": 31, "second": 8}
